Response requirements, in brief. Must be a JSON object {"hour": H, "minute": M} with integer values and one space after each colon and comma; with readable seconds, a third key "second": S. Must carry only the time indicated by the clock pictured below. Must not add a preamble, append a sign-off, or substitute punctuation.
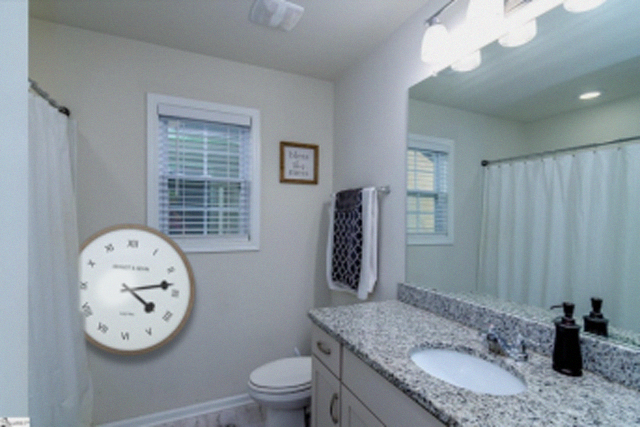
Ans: {"hour": 4, "minute": 13}
